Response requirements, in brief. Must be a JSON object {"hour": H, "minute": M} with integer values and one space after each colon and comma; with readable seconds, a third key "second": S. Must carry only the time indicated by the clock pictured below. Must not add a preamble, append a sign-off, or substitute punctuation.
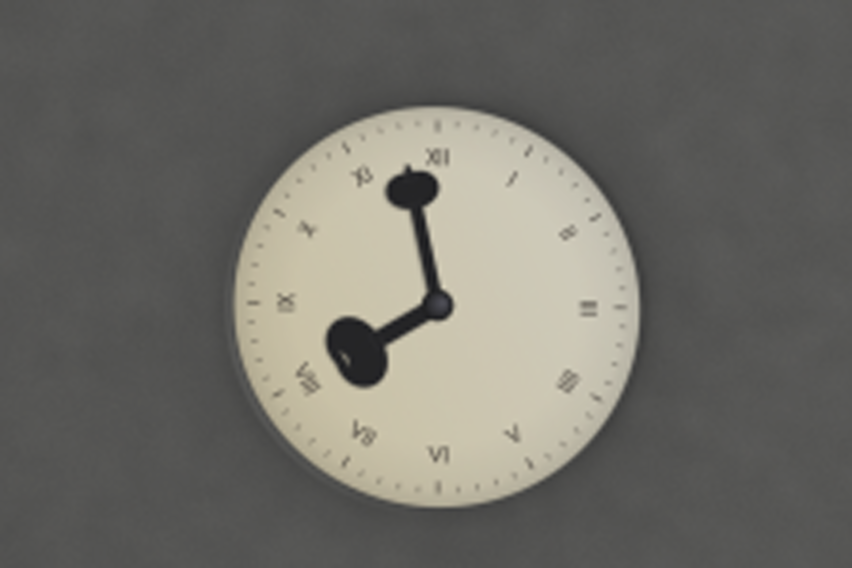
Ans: {"hour": 7, "minute": 58}
